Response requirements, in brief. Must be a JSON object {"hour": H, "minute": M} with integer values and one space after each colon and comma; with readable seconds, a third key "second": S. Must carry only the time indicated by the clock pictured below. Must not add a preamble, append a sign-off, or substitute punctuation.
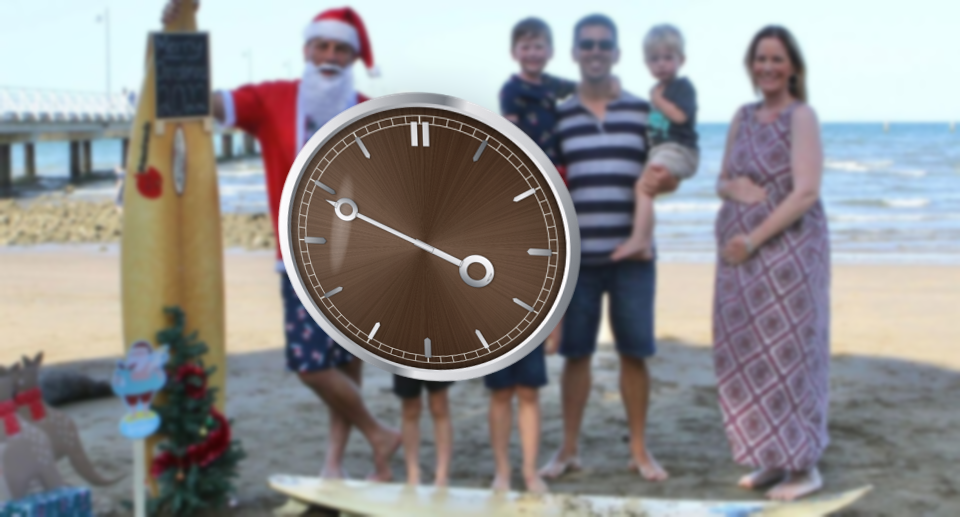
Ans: {"hour": 3, "minute": 49}
